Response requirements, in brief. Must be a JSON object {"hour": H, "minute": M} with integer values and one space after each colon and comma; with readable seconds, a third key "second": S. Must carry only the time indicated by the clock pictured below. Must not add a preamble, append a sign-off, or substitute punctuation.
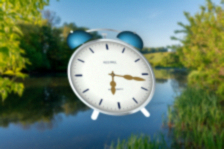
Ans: {"hour": 6, "minute": 17}
